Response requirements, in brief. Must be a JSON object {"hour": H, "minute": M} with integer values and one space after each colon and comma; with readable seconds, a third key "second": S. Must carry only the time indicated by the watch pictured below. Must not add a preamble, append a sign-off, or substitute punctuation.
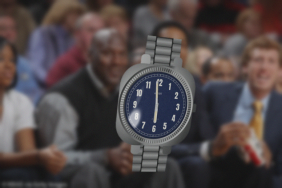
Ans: {"hour": 5, "minute": 59}
